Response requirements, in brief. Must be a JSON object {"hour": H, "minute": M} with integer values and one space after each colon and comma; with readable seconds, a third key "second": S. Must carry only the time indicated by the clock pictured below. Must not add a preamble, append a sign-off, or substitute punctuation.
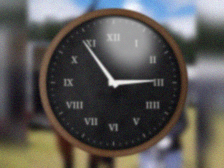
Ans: {"hour": 2, "minute": 54}
